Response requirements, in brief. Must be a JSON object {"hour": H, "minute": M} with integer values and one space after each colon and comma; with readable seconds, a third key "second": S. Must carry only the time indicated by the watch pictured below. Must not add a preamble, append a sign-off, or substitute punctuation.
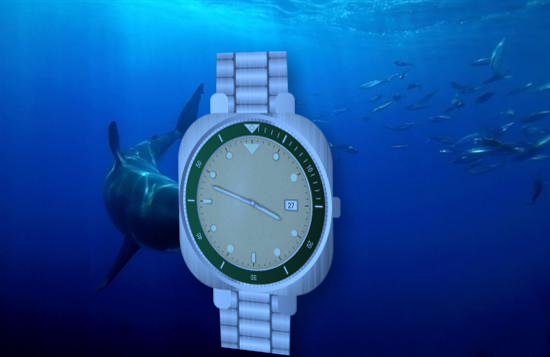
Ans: {"hour": 3, "minute": 48}
